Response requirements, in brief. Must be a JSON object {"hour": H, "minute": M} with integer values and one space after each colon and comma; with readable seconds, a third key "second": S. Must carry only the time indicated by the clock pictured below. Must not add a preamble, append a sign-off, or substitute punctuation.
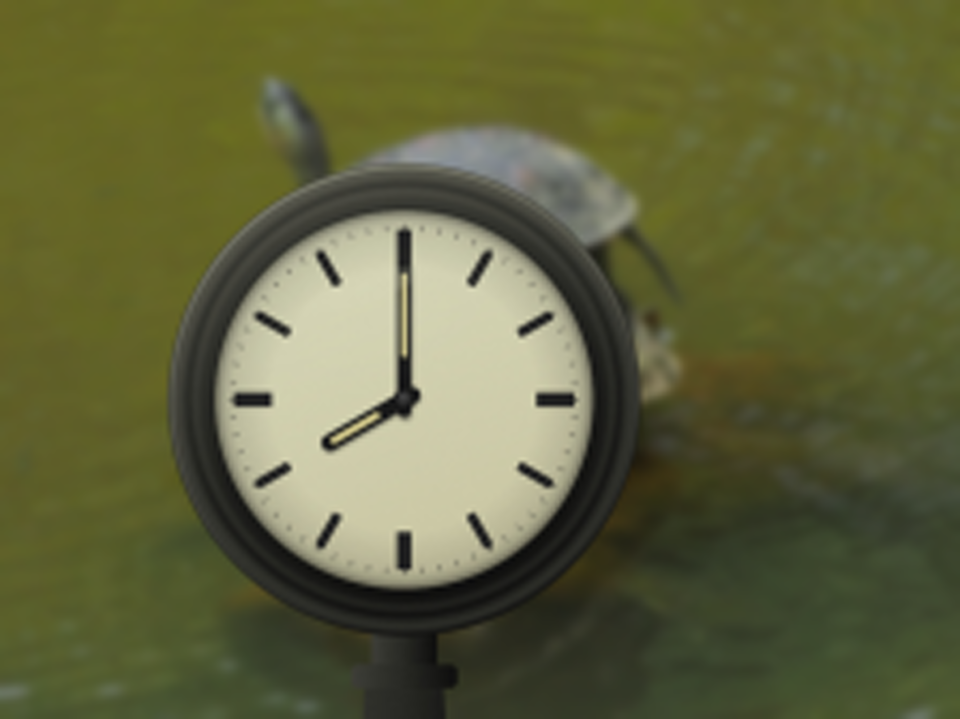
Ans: {"hour": 8, "minute": 0}
